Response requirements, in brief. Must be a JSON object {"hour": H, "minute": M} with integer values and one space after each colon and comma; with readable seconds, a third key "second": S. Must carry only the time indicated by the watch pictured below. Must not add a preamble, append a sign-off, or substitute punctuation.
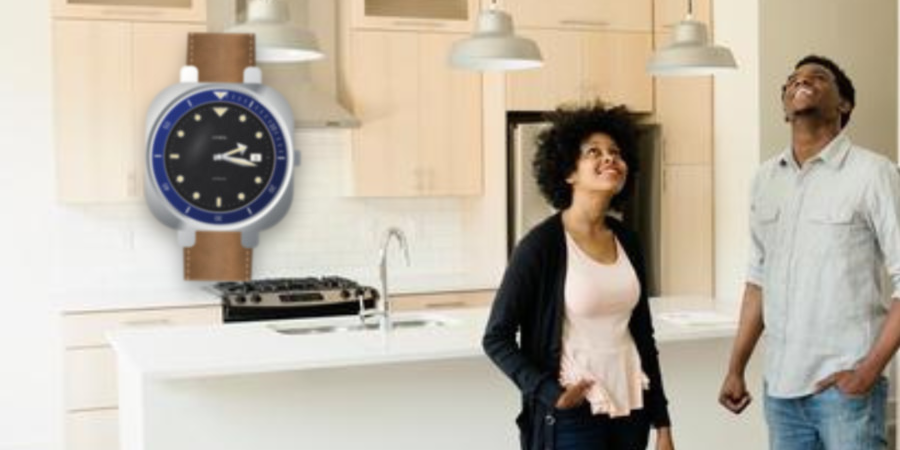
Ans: {"hour": 2, "minute": 17}
